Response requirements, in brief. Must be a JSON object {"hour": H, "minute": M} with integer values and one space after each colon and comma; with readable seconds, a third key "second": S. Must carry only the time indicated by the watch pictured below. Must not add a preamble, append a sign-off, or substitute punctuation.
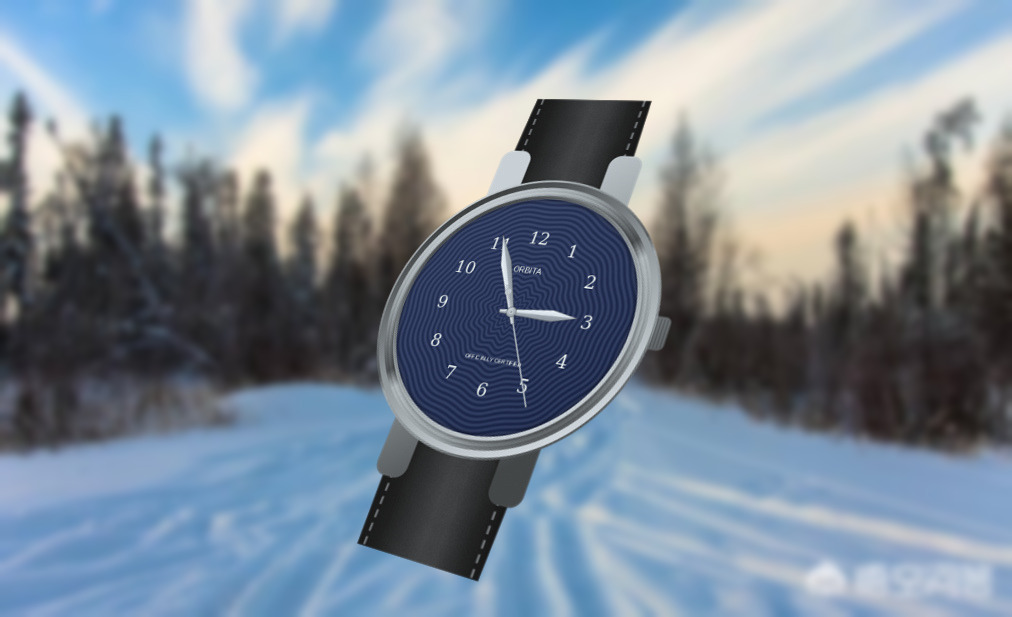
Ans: {"hour": 2, "minute": 55, "second": 25}
